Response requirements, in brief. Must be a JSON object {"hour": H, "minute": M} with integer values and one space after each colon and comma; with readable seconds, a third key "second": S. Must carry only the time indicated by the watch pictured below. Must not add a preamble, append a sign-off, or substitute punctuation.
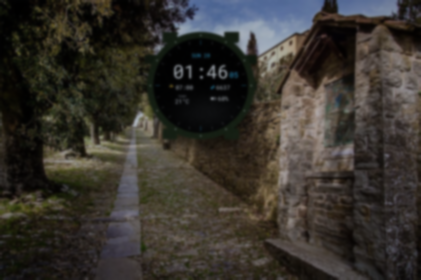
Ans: {"hour": 1, "minute": 46}
